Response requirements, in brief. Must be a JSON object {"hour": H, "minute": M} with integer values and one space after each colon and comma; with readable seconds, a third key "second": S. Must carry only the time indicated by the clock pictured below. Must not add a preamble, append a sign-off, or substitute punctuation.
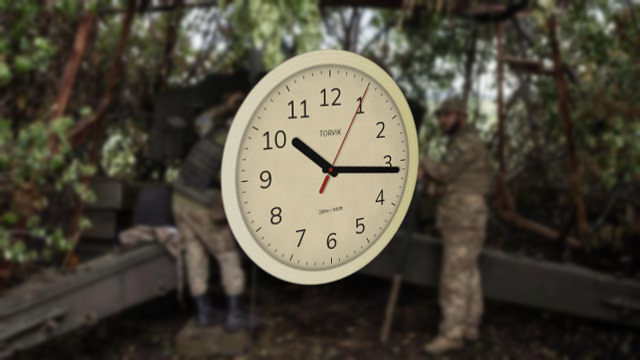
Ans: {"hour": 10, "minute": 16, "second": 5}
